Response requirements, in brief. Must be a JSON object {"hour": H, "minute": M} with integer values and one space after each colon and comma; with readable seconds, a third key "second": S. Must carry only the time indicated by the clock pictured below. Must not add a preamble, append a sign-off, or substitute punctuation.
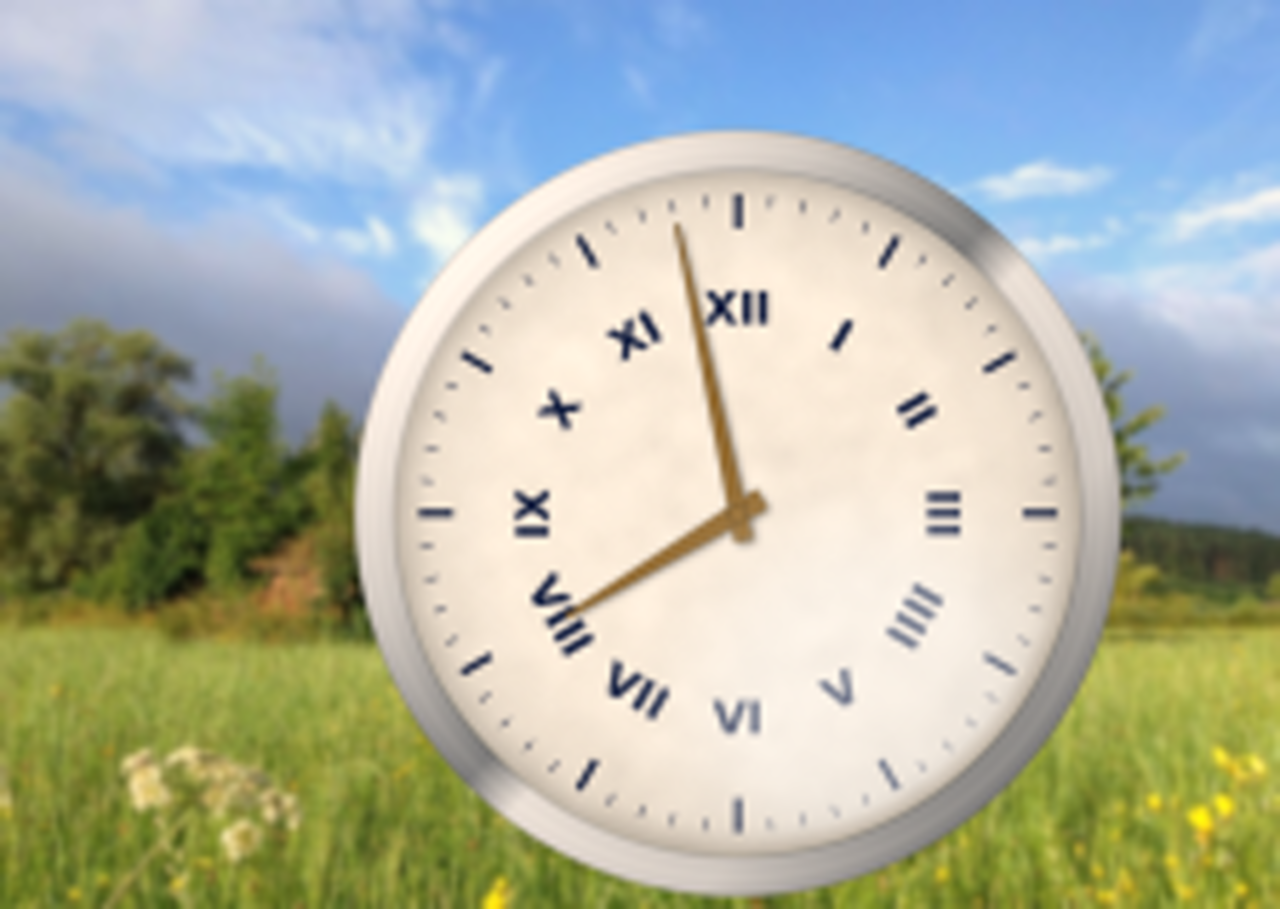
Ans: {"hour": 7, "minute": 58}
